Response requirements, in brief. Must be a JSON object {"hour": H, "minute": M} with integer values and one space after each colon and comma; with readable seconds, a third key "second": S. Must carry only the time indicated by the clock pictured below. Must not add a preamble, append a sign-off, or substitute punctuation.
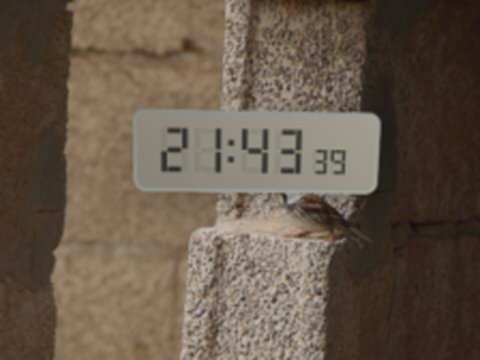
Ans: {"hour": 21, "minute": 43, "second": 39}
